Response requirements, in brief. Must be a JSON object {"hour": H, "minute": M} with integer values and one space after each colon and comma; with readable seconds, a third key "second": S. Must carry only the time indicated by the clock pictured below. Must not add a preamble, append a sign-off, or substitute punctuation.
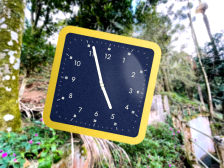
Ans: {"hour": 4, "minute": 56}
